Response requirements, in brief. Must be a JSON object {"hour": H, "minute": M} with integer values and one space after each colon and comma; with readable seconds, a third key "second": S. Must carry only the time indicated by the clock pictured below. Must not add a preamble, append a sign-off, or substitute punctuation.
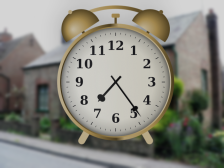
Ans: {"hour": 7, "minute": 24}
